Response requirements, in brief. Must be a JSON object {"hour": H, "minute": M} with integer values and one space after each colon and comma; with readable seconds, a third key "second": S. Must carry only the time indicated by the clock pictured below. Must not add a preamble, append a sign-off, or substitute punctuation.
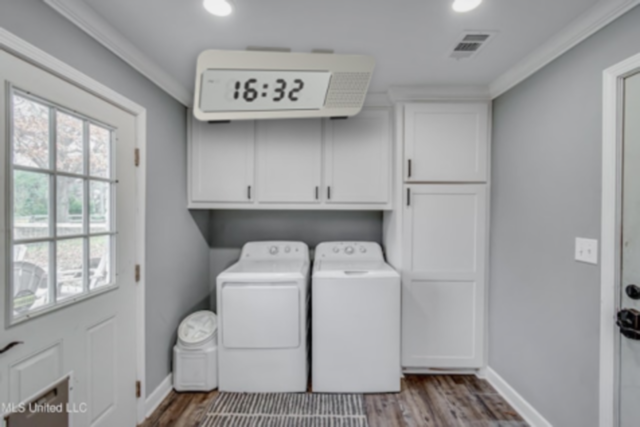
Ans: {"hour": 16, "minute": 32}
